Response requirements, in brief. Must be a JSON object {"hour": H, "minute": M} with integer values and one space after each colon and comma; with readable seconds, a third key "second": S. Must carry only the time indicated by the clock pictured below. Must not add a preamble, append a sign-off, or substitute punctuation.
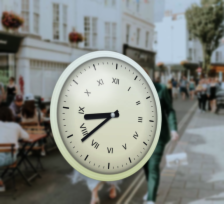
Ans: {"hour": 8, "minute": 38}
